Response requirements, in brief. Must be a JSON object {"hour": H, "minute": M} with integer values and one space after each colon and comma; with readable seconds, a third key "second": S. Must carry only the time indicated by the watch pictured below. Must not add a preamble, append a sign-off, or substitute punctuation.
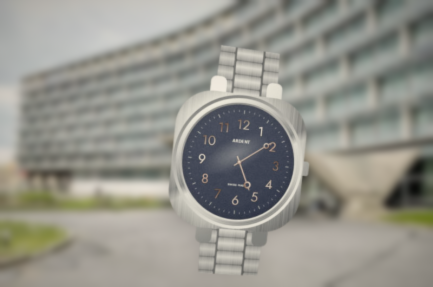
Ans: {"hour": 5, "minute": 9}
